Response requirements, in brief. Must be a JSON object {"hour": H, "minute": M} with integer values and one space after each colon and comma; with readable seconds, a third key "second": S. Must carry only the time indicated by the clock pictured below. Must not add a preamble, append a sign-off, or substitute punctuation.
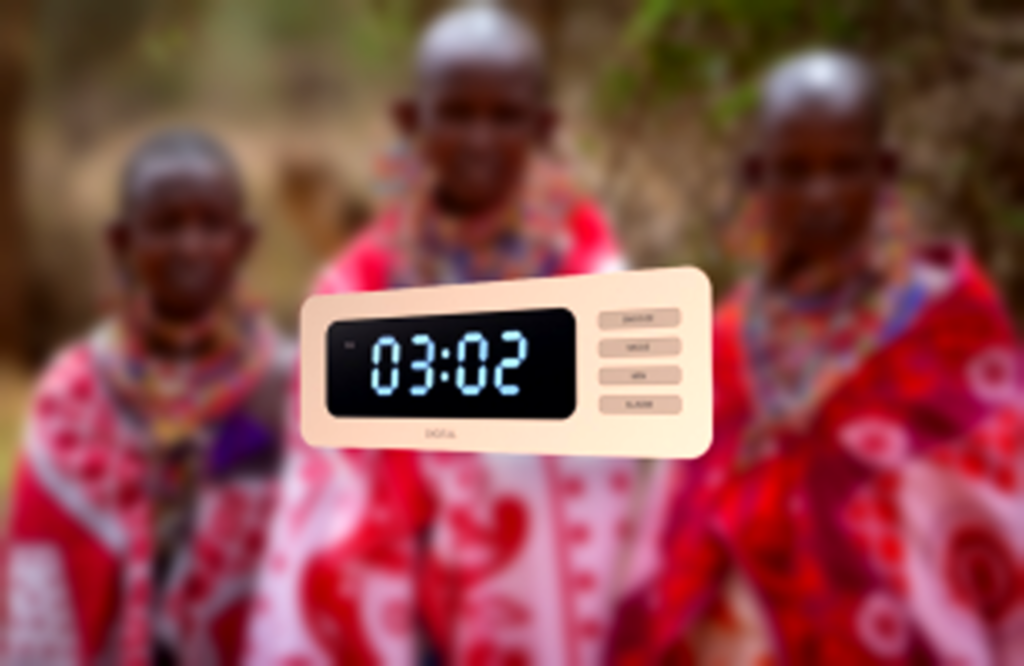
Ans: {"hour": 3, "minute": 2}
